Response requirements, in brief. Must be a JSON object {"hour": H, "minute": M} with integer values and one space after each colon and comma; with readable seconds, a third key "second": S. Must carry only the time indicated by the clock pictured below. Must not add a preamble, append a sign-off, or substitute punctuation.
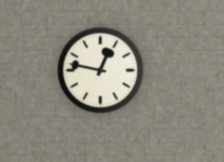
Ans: {"hour": 12, "minute": 47}
